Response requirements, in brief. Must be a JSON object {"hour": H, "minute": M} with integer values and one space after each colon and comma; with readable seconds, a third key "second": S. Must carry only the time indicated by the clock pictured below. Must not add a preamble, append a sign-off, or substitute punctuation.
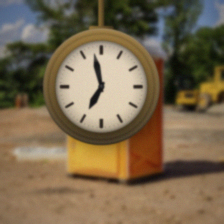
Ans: {"hour": 6, "minute": 58}
